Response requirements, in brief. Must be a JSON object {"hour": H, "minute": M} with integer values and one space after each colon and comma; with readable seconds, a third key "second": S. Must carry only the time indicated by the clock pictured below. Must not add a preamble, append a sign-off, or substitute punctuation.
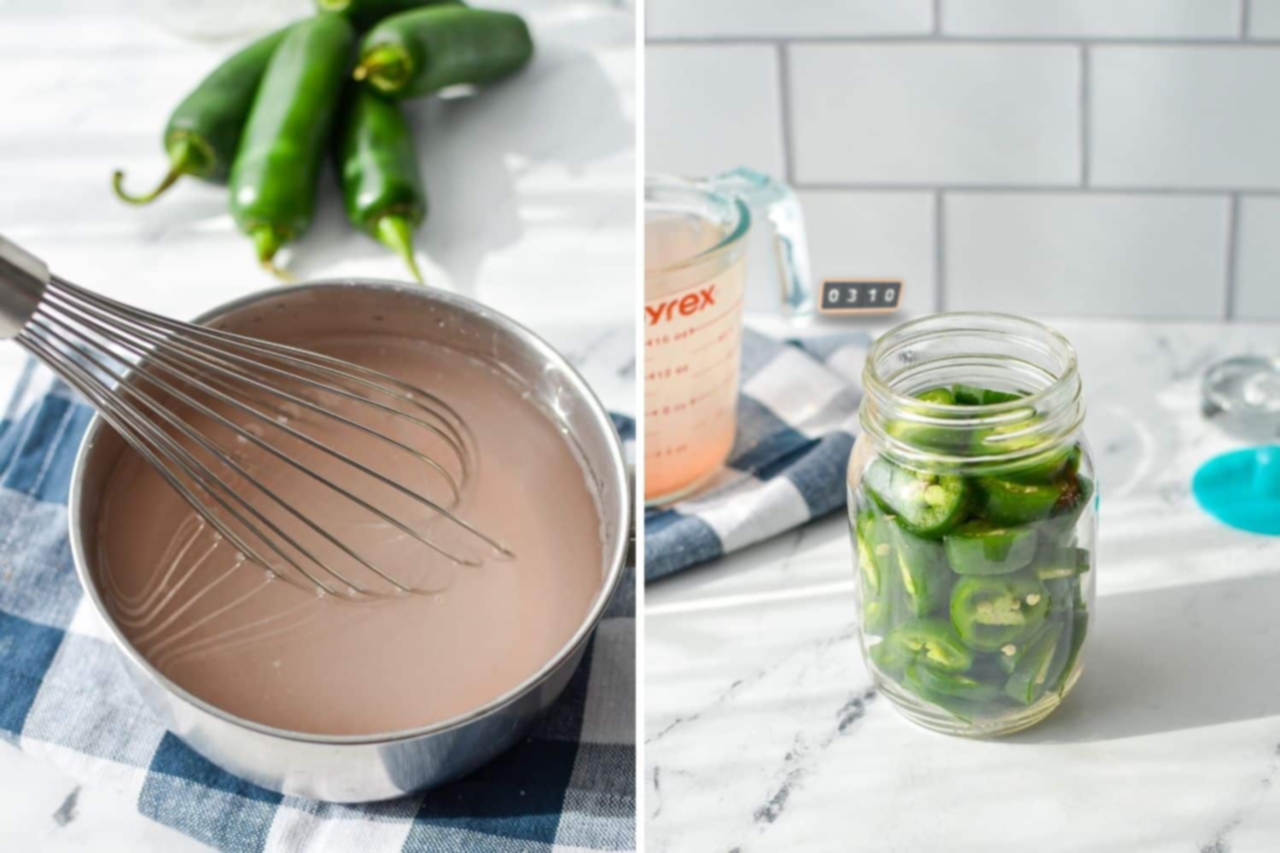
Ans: {"hour": 3, "minute": 10}
